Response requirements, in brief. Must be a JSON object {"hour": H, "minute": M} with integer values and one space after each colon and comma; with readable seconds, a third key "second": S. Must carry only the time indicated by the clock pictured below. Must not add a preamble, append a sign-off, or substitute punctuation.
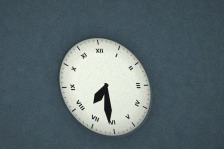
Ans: {"hour": 7, "minute": 31}
